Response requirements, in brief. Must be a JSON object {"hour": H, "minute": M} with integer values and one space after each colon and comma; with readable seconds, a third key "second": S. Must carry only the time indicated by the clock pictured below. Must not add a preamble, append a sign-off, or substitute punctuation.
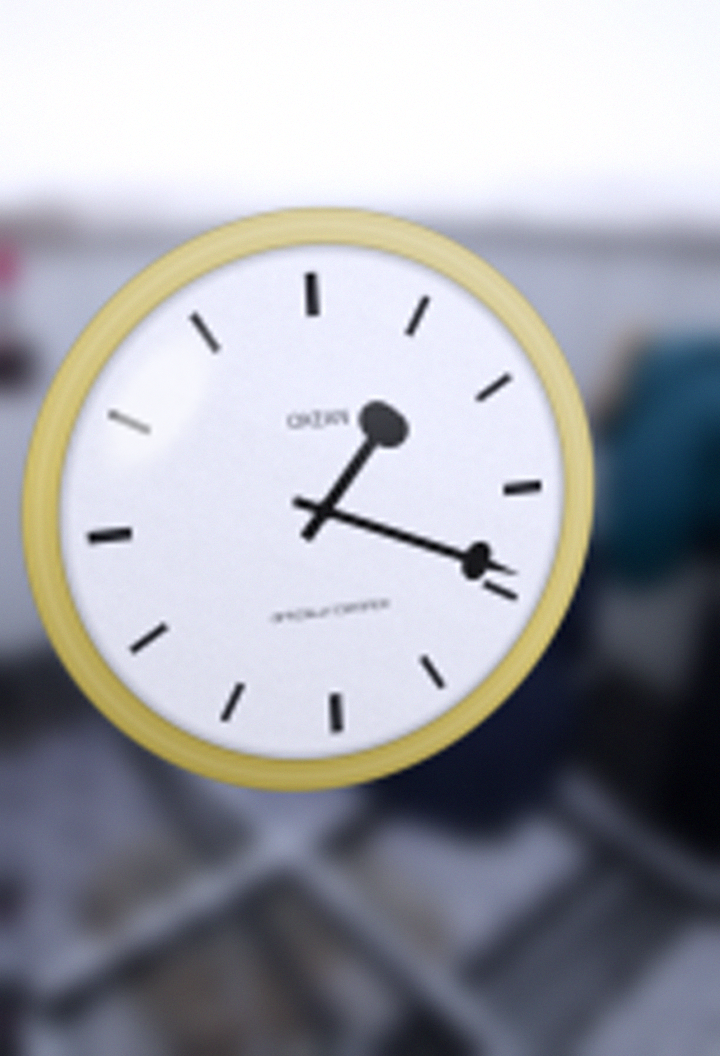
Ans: {"hour": 1, "minute": 19}
